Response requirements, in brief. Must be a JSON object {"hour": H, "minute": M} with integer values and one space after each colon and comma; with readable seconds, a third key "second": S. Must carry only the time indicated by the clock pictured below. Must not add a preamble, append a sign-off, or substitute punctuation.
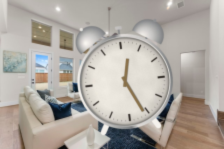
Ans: {"hour": 12, "minute": 26}
